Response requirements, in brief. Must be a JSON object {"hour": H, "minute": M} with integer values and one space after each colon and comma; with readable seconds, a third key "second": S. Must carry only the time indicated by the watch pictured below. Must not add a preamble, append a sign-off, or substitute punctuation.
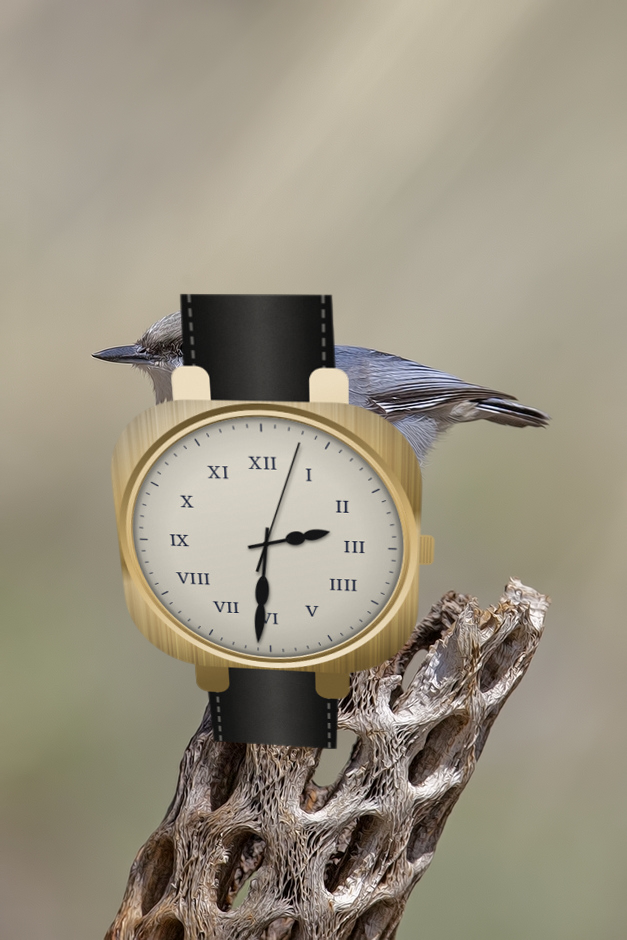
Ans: {"hour": 2, "minute": 31, "second": 3}
